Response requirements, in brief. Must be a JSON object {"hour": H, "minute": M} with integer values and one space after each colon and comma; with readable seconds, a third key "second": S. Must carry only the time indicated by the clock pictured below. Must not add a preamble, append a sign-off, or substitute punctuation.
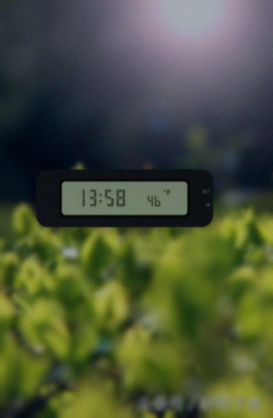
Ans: {"hour": 13, "minute": 58}
